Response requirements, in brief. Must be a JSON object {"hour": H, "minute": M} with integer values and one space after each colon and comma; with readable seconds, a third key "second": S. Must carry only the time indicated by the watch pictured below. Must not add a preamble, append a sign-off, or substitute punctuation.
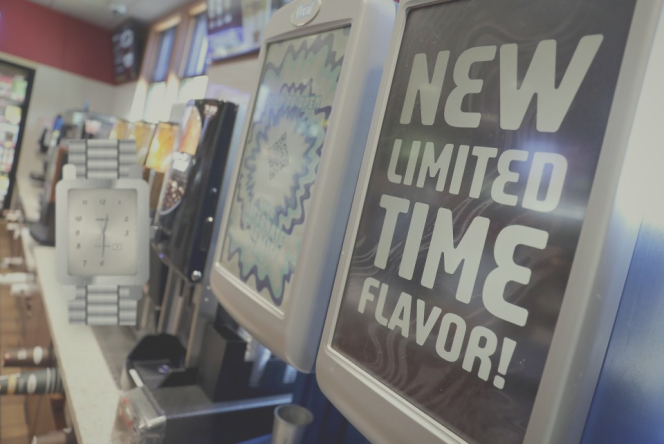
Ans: {"hour": 12, "minute": 30}
